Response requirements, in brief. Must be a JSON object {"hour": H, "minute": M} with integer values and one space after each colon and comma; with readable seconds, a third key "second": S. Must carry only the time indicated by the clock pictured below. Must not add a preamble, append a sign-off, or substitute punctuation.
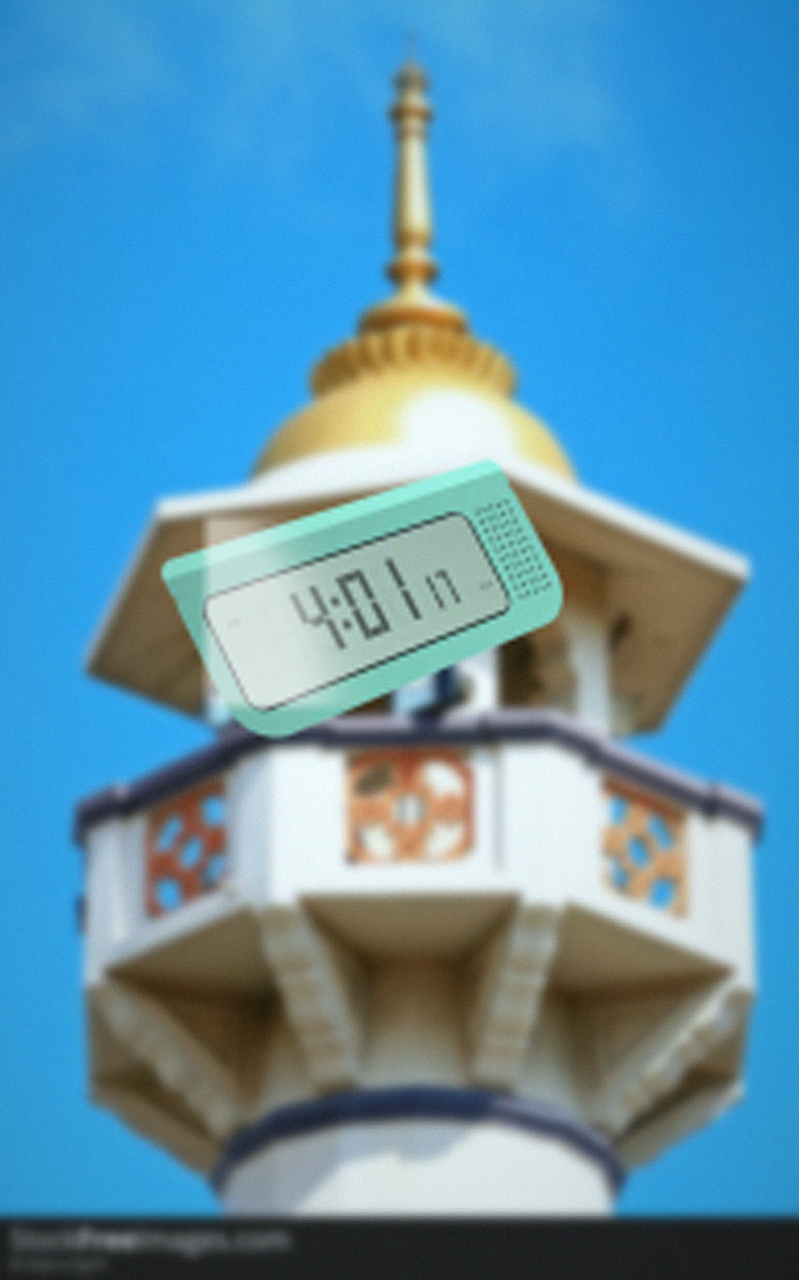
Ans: {"hour": 4, "minute": 1, "second": 17}
